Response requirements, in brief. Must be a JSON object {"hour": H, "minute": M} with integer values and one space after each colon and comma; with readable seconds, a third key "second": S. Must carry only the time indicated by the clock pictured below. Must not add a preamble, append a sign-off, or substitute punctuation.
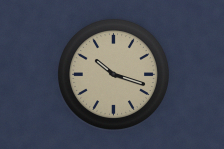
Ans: {"hour": 10, "minute": 18}
